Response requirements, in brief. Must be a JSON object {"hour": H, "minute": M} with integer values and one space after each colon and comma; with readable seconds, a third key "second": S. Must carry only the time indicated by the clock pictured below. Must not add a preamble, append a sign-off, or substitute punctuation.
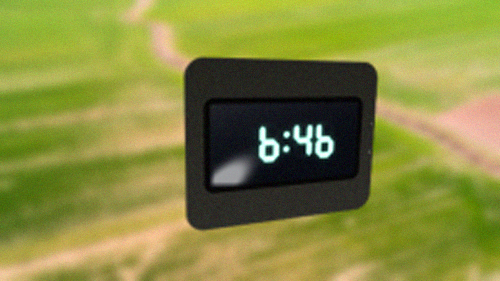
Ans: {"hour": 6, "minute": 46}
